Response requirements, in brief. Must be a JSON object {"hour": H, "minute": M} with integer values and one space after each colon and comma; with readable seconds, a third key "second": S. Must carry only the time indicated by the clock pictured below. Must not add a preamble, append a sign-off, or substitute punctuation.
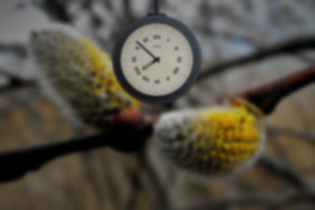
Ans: {"hour": 7, "minute": 52}
